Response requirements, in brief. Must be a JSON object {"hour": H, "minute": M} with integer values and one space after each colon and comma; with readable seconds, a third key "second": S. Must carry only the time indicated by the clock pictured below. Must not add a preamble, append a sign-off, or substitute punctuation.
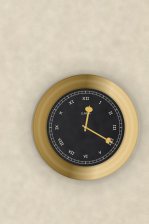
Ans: {"hour": 12, "minute": 20}
